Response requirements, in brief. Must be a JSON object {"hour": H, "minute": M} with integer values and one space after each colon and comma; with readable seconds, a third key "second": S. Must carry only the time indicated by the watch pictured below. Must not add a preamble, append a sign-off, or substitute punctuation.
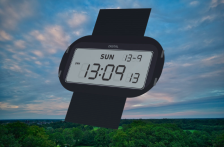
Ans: {"hour": 13, "minute": 9, "second": 13}
